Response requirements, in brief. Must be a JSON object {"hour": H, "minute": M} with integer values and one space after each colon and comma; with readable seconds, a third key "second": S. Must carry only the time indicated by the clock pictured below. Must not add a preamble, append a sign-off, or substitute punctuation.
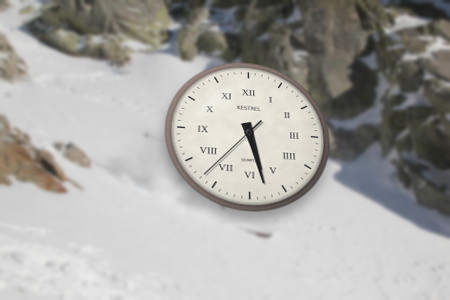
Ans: {"hour": 5, "minute": 27, "second": 37}
